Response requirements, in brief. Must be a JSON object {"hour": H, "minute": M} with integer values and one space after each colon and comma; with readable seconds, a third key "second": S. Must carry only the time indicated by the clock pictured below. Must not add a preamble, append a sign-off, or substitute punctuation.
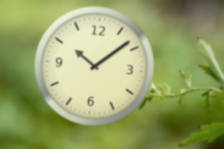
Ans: {"hour": 10, "minute": 8}
